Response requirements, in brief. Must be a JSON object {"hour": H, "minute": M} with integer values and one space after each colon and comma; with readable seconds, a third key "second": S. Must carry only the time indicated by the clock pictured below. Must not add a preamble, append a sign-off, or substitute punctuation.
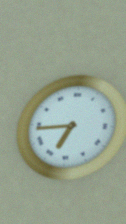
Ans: {"hour": 6, "minute": 44}
